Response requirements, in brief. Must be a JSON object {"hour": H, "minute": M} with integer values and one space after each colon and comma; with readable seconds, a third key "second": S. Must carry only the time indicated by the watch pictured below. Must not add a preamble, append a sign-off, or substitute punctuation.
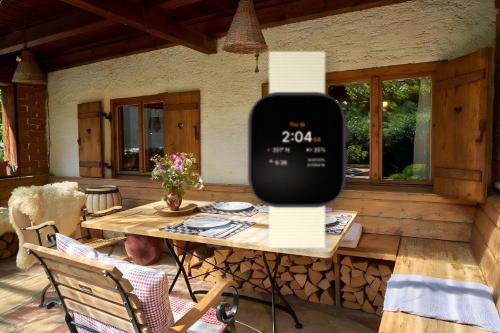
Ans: {"hour": 2, "minute": 4}
